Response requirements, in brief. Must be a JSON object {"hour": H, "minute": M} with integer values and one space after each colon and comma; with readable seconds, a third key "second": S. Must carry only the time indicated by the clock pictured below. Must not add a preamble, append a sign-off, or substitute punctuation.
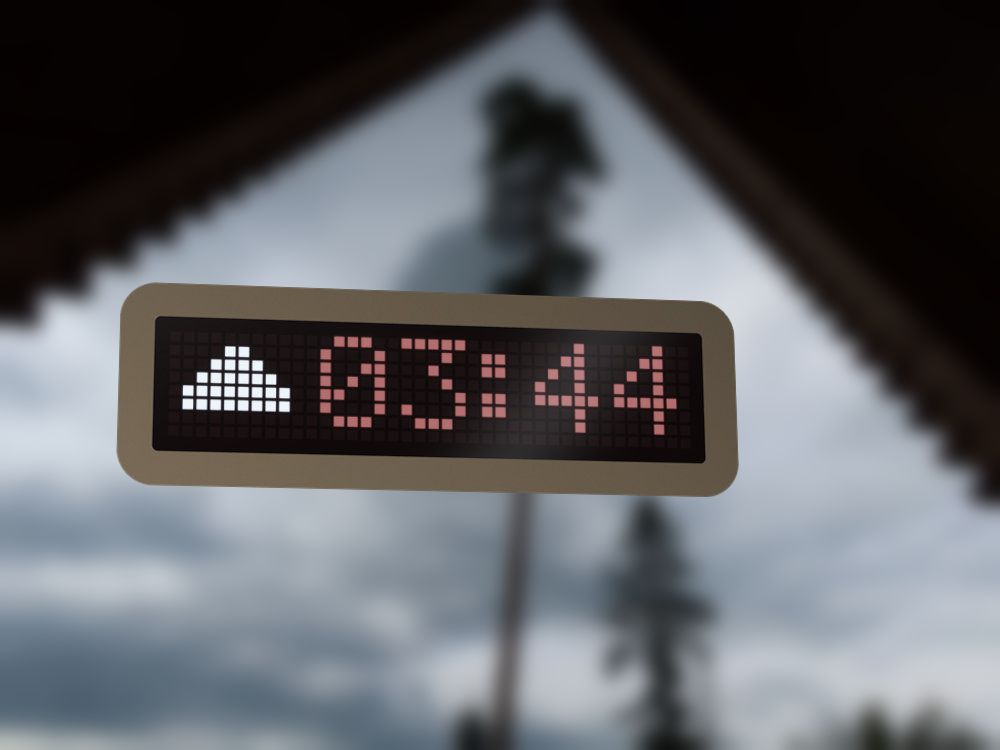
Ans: {"hour": 3, "minute": 44}
